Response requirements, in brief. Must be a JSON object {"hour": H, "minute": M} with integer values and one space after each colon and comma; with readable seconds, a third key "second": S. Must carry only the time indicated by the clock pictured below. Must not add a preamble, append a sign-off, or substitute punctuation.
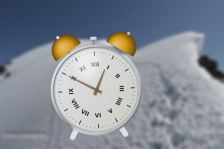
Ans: {"hour": 12, "minute": 50}
